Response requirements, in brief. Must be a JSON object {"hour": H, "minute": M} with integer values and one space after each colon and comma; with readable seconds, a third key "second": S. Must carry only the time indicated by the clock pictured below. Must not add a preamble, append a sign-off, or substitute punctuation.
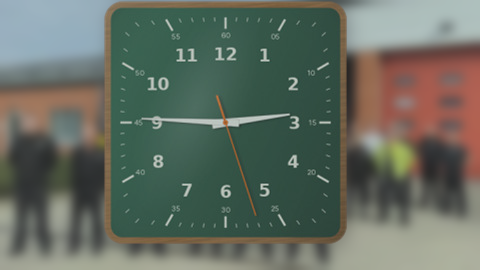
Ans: {"hour": 2, "minute": 45, "second": 27}
